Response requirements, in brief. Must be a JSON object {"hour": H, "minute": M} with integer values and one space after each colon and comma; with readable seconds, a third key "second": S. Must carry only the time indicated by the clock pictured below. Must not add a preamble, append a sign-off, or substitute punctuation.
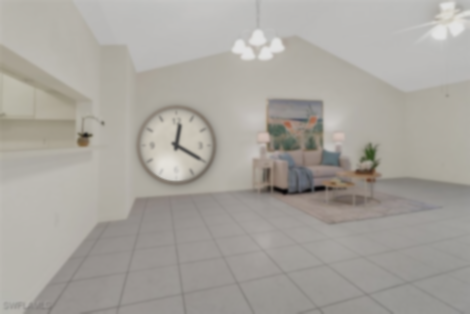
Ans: {"hour": 12, "minute": 20}
